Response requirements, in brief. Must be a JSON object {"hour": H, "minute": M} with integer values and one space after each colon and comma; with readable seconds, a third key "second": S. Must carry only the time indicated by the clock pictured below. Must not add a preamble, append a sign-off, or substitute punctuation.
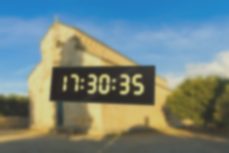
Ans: {"hour": 17, "minute": 30, "second": 35}
